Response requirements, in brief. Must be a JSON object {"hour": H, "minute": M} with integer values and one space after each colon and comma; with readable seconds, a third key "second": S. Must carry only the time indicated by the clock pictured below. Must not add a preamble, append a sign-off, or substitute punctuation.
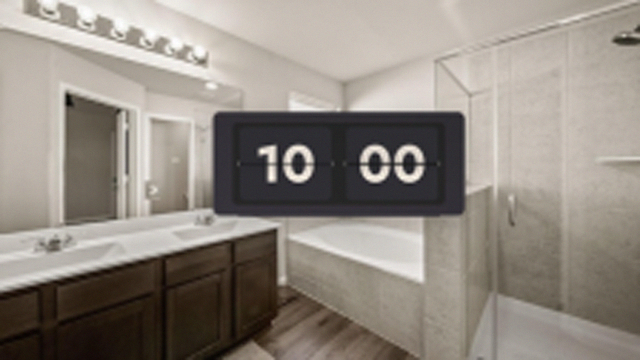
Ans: {"hour": 10, "minute": 0}
